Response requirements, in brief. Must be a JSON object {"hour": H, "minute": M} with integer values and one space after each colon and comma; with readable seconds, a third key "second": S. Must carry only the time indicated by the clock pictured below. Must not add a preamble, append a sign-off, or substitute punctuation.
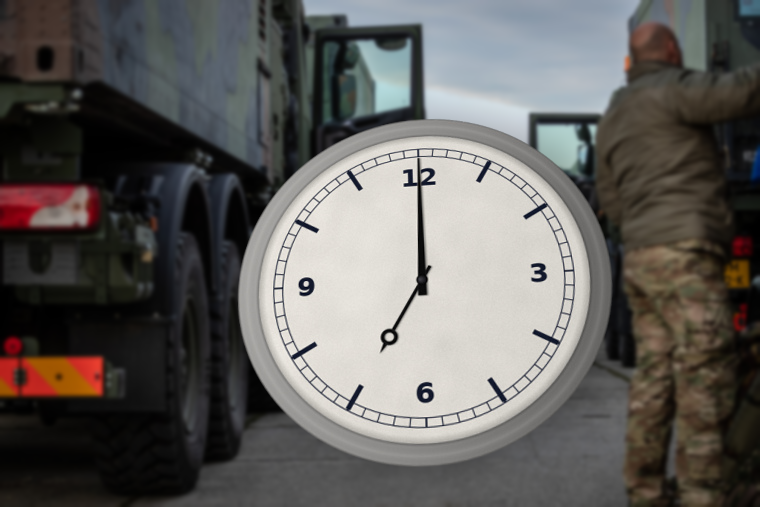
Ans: {"hour": 7, "minute": 0}
